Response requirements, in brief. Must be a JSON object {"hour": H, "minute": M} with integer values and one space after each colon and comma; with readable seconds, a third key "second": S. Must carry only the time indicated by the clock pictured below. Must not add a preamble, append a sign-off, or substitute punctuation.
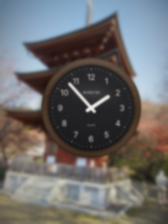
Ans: {"hour": 1, "minute": 53}
